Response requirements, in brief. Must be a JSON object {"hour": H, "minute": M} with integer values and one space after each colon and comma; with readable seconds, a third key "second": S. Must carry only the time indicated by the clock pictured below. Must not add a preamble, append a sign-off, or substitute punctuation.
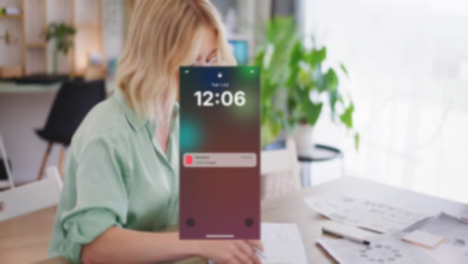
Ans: {"hour": 12, "minute": 6}
